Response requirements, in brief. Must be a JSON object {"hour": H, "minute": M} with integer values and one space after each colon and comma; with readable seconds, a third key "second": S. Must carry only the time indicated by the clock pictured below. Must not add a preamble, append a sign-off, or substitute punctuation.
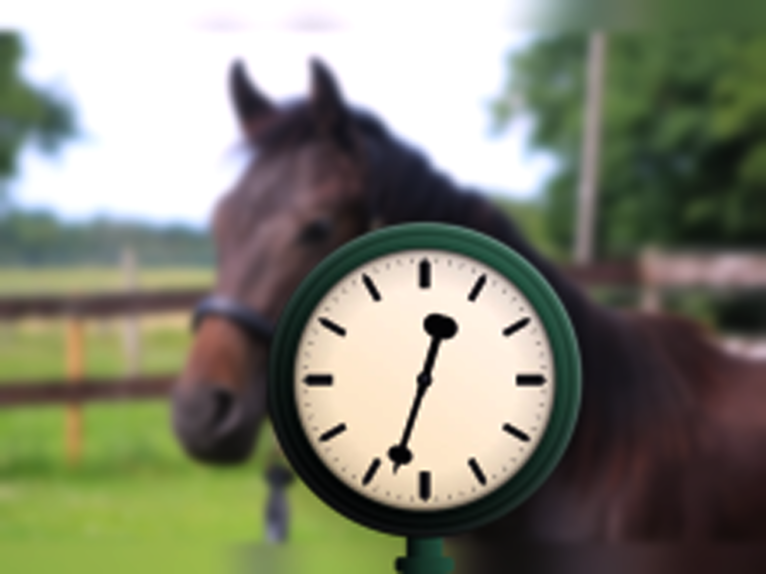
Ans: {"hour": 12, "minute": 33}
